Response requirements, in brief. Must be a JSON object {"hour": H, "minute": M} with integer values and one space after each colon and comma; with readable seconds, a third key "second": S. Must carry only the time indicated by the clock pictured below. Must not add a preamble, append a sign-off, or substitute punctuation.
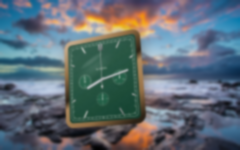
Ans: {"hour": 8, "minute": 13}
